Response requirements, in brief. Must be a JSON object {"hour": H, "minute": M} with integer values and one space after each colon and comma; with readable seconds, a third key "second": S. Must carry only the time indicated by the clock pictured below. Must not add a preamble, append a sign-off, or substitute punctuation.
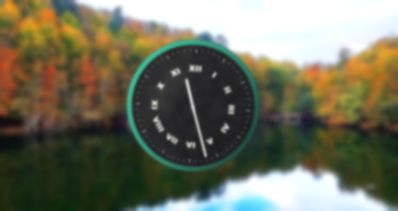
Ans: {"hour": 11, "minute": 27}
